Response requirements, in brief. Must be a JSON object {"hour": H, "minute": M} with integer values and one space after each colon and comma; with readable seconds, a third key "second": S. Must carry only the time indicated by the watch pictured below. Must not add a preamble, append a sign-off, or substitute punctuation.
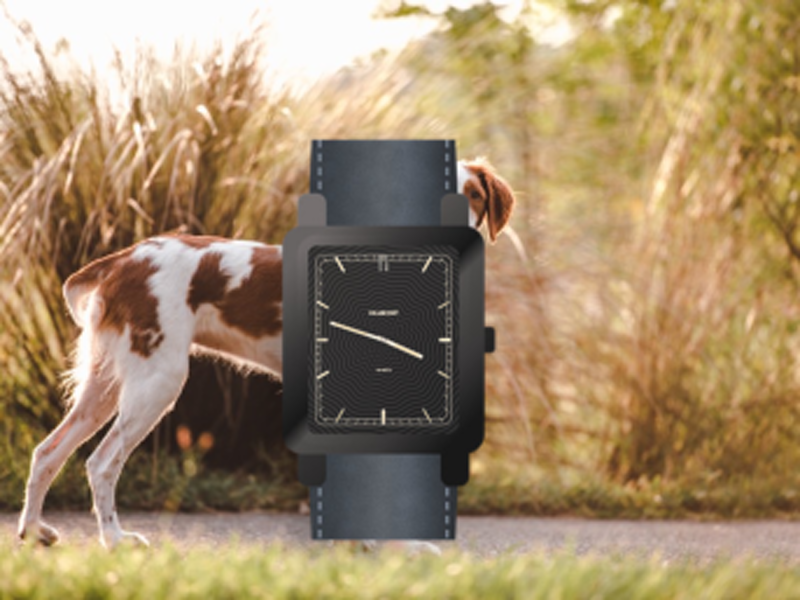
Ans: {"hour": 3, "minute": 48}
